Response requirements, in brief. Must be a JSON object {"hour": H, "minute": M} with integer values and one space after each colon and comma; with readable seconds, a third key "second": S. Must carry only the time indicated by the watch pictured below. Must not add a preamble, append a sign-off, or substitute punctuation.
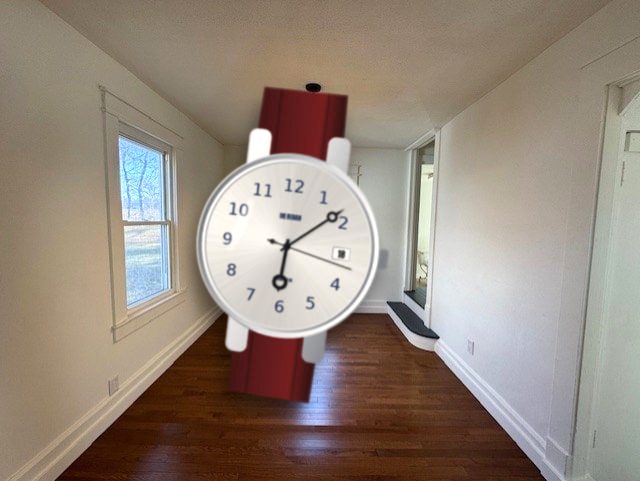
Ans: {"hour": 6, "minute": 8, "second": 17}
